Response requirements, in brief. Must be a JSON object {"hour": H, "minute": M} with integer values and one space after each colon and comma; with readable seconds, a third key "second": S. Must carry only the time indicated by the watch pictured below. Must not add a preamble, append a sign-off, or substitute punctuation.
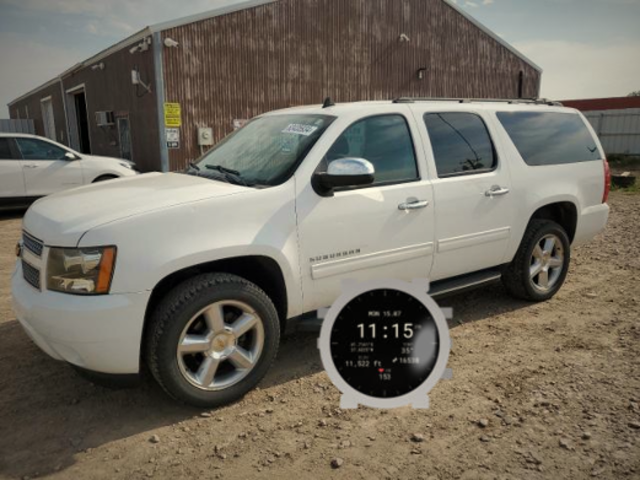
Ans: {"hour": 11, "minute": 15}
